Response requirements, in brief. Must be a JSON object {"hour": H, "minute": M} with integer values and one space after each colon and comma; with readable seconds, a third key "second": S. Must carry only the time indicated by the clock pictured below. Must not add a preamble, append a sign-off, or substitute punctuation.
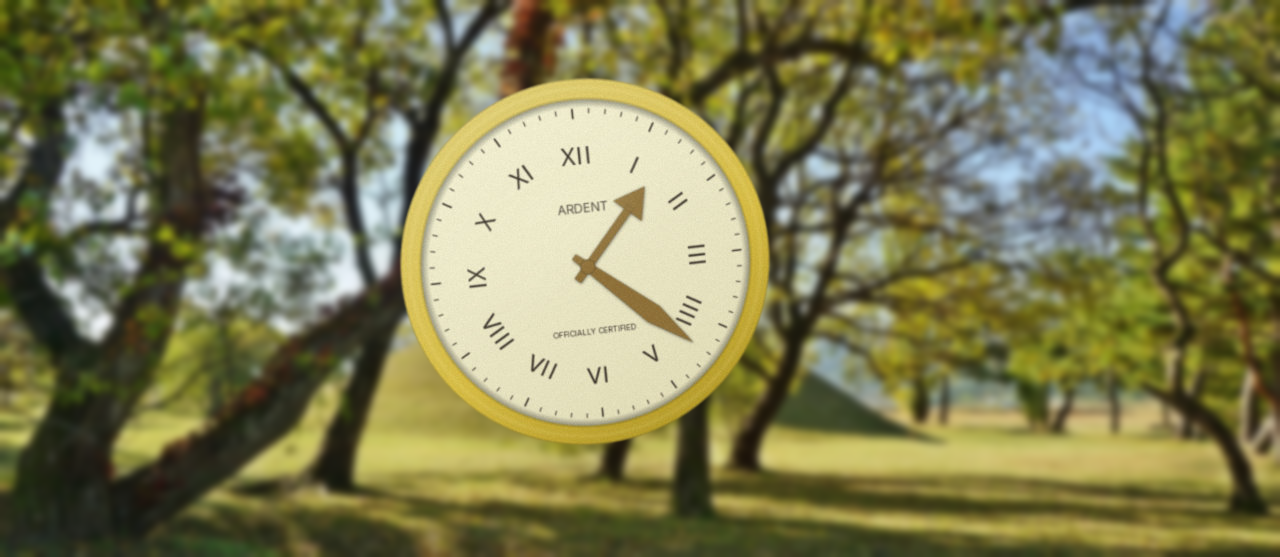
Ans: {"hour": 1, "minute": 22}
